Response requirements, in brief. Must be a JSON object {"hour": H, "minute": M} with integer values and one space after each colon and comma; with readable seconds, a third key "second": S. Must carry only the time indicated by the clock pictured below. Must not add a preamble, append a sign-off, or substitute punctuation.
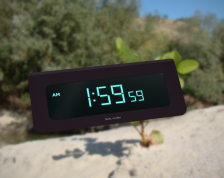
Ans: {"hour": 1, "minute": 59, "second": 59}
